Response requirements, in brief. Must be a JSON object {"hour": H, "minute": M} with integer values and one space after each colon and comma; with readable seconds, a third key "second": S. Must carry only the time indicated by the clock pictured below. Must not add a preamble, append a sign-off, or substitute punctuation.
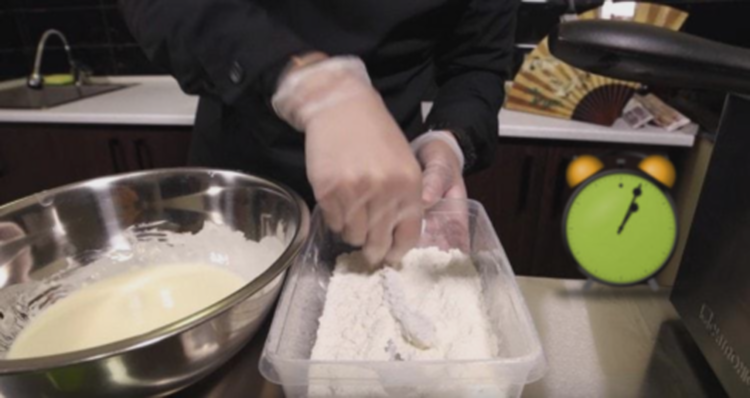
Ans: {"hour": 1, "minute": 4}
